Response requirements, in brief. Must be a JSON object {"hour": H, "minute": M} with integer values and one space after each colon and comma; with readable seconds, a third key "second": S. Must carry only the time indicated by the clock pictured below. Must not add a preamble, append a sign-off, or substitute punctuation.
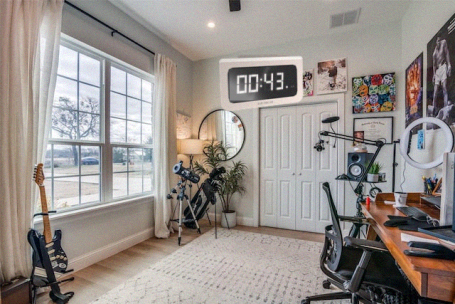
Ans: {"hour": 0, "minute": 43}
